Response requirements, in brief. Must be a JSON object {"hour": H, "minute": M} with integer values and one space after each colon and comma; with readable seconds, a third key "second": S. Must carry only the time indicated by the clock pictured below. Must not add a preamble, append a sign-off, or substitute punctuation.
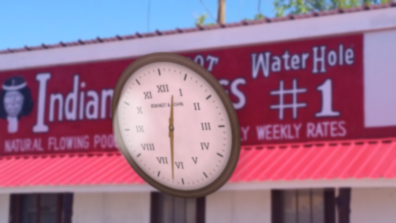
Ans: {"hour": 12, "minute": 32}
